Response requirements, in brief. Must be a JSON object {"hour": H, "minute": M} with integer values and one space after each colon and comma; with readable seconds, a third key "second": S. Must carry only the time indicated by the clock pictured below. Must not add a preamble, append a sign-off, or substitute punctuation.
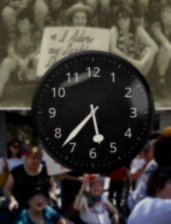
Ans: {"hour": 5, "minute": 37}
